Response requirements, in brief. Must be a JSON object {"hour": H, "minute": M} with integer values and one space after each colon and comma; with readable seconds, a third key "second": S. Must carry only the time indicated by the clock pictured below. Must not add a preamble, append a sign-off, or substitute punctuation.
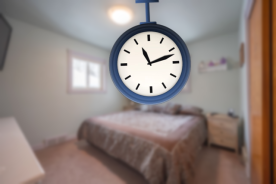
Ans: {"hour": 11, "minute": 12}
